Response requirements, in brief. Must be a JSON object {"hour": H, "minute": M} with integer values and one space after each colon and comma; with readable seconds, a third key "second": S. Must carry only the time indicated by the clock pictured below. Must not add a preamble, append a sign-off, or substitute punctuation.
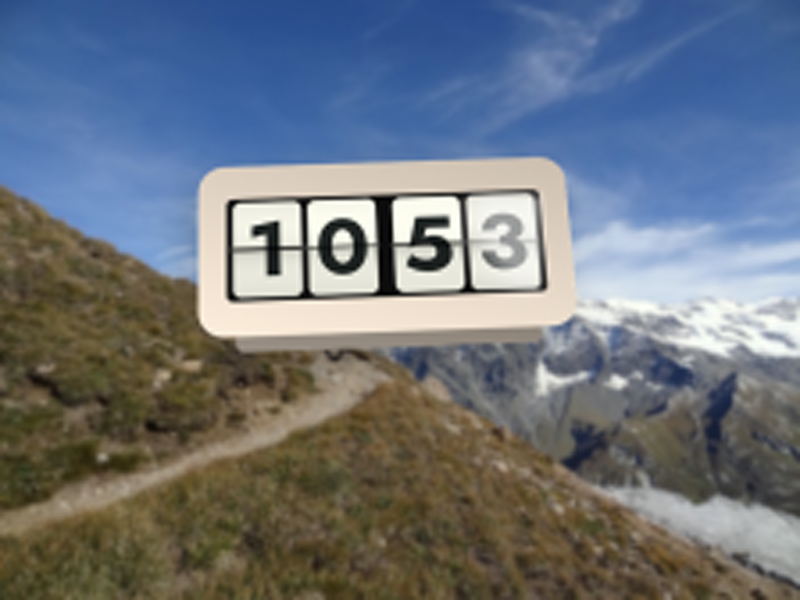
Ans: {"hour": 10, "minute": 53}
